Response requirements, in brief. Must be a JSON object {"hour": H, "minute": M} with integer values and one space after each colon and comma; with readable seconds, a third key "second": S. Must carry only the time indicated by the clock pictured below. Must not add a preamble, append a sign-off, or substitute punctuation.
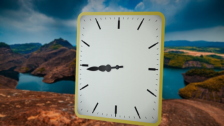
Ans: {"hour": 8, "minute": 44}
